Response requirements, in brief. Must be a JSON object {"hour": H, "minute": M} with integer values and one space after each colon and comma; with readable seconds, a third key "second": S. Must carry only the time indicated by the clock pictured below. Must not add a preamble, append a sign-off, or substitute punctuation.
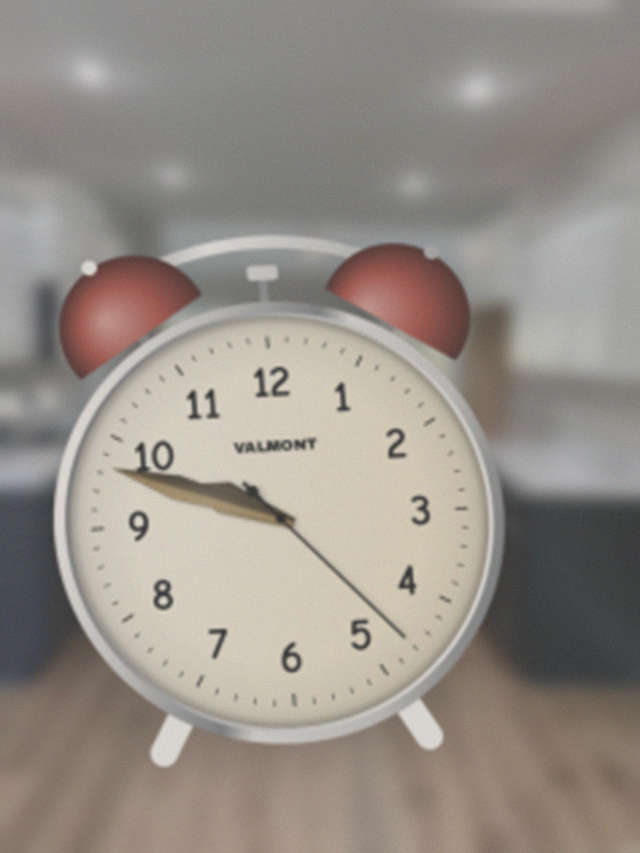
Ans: {"hour": 9, "minute": 48, "second": 23}
